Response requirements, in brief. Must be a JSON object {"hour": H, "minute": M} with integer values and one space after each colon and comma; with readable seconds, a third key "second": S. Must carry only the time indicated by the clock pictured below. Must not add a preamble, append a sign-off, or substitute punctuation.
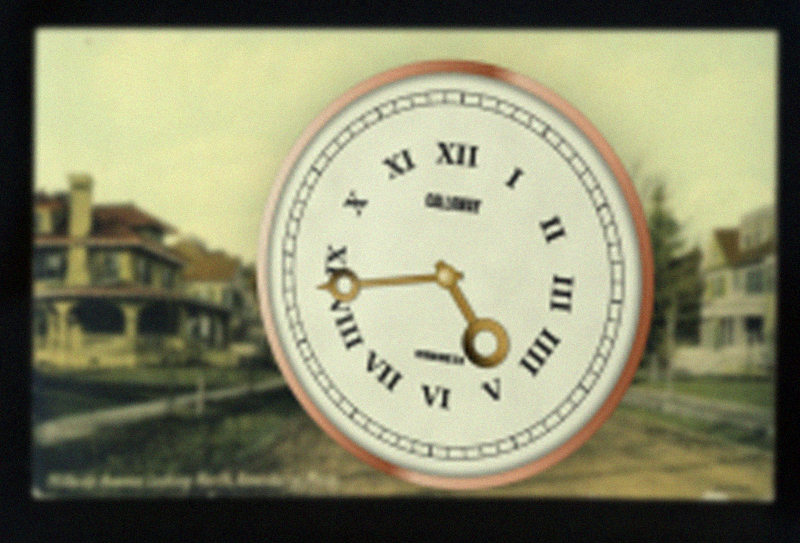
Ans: {"hour": 4, "minute": 43}
